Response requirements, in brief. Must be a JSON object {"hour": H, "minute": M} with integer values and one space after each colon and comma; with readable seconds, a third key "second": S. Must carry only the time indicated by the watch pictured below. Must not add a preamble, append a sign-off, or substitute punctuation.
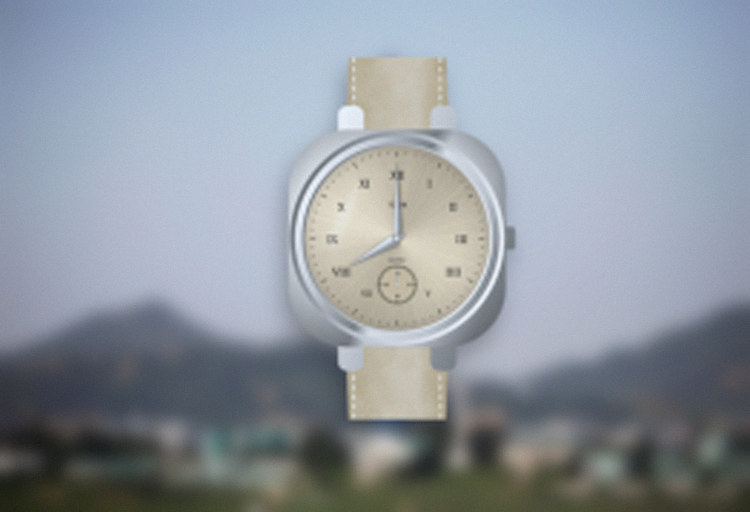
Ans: {"hour": 8, "minute": 0}
